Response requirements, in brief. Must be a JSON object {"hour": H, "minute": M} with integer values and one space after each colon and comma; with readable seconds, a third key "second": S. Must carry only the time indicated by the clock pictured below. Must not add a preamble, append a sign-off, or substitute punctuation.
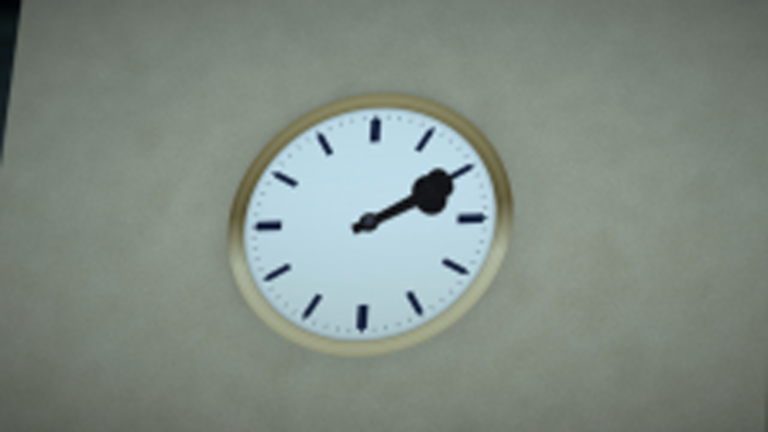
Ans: {"hour": 2, "minute": 10}
